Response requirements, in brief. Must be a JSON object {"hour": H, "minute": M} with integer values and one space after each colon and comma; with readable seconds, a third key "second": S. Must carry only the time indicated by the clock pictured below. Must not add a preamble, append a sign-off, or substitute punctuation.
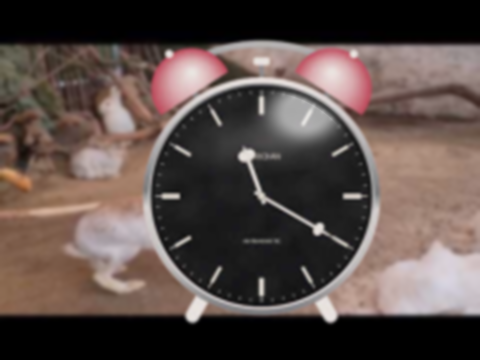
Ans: {"hour": 11, "minute": 20}
